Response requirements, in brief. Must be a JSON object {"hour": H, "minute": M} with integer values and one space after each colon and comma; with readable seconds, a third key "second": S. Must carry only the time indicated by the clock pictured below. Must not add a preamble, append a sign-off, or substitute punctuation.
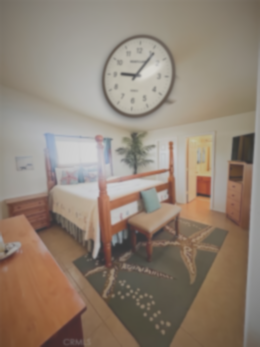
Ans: {"hour": 9, "minute": 6}
